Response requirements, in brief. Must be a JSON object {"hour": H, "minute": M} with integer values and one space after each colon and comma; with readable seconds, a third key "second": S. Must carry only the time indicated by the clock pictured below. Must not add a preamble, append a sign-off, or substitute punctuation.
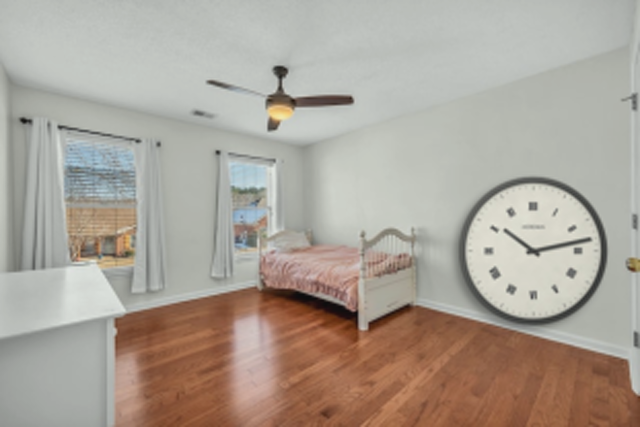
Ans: {"hour": 10, "minute": 13}
